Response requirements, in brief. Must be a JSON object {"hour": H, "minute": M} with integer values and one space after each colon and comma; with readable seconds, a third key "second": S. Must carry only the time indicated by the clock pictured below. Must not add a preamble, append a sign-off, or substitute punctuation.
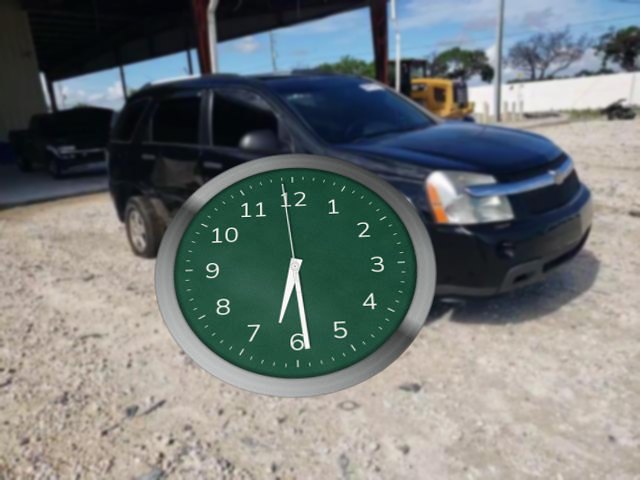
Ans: {"hour": 6, "minute": 28, "second": 59}
